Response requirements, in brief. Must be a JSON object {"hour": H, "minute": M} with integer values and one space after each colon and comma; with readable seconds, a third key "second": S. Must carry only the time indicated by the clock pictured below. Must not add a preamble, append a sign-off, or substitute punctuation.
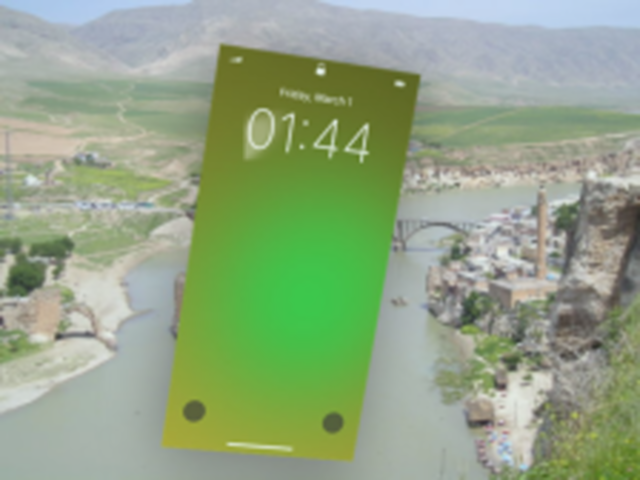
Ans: {"hour": 1, "minute": 44}
